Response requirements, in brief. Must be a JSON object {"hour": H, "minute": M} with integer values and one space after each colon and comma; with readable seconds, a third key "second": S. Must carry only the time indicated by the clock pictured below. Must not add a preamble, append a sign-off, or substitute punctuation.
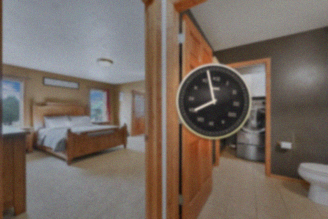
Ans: {"hour": 7, "minute": 57}
